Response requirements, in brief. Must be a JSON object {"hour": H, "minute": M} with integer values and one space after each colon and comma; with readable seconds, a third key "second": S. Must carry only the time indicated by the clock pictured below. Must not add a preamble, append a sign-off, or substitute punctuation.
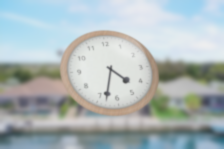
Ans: {"hour": 4, "minute": 33}
